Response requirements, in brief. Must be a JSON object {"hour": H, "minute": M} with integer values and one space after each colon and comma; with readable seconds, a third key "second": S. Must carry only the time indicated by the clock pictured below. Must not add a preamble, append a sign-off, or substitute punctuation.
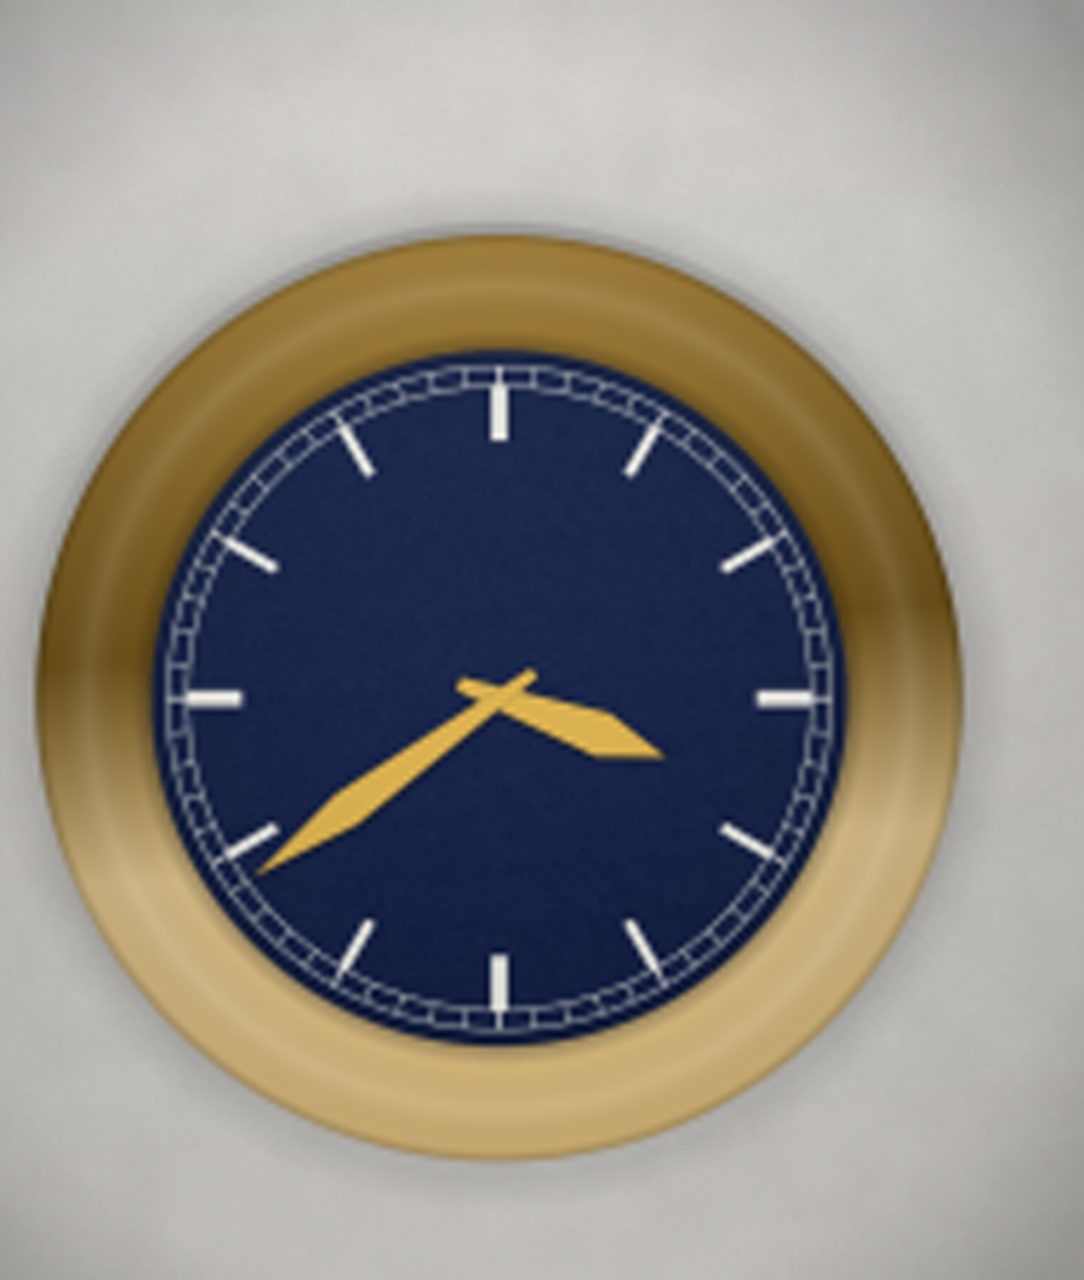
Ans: {"hour": 3, "minute": 39}
